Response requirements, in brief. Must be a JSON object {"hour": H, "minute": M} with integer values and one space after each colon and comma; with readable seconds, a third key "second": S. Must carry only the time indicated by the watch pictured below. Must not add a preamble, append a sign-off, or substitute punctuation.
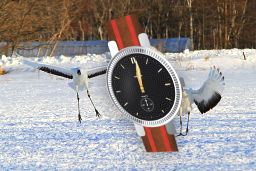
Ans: {"hour": 12, "minute": 1}
